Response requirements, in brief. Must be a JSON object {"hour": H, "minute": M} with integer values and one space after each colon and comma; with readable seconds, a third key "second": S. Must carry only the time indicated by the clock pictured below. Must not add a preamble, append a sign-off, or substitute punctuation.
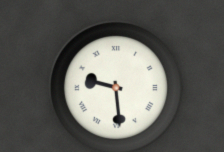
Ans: {"hour": 9, "minute": 29}
